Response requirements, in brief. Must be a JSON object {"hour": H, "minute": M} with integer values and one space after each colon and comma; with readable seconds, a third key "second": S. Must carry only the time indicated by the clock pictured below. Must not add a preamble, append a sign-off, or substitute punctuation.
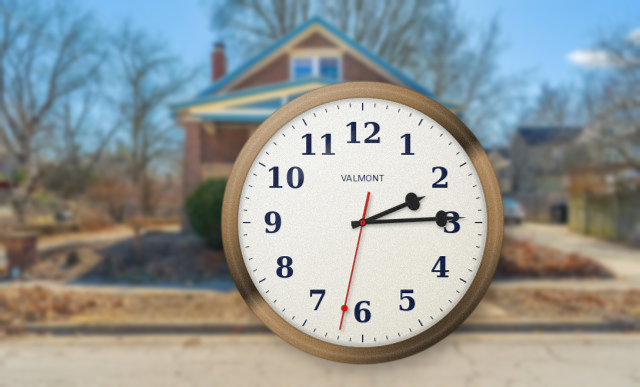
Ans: {"hour": 2, "minute": 14, "second": 32}
